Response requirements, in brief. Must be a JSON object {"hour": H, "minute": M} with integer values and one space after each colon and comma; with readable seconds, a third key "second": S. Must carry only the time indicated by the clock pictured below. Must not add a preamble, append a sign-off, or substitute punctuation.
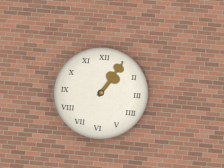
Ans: {"hour": 1, "minute": 5}
